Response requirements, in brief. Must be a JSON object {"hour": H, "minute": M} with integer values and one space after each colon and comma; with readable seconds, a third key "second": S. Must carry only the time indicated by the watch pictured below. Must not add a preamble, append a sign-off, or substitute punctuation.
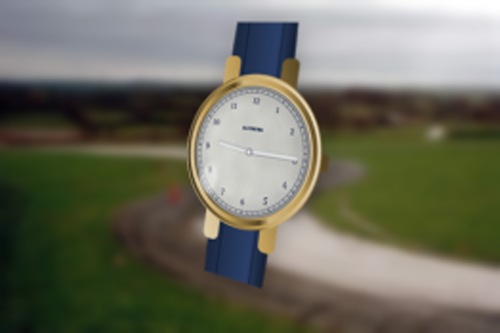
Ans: {"hour": 9, "minute": 15}
